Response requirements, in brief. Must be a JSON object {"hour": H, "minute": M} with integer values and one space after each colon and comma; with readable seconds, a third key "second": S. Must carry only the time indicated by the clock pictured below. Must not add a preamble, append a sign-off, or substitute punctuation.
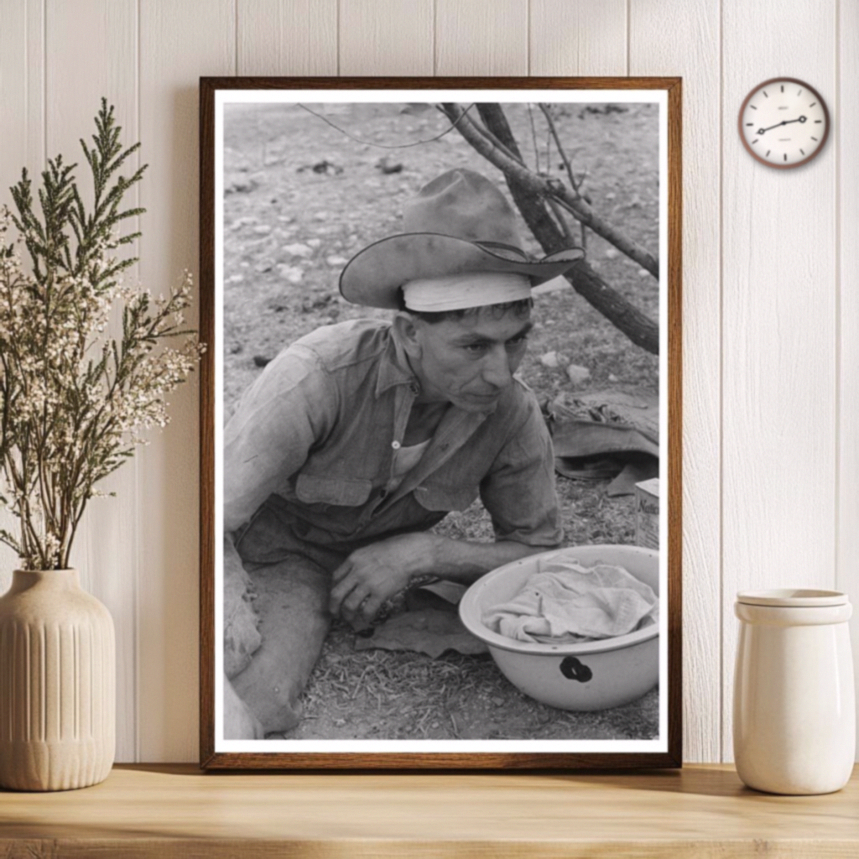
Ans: {"hour": 2, "minute": 42}
